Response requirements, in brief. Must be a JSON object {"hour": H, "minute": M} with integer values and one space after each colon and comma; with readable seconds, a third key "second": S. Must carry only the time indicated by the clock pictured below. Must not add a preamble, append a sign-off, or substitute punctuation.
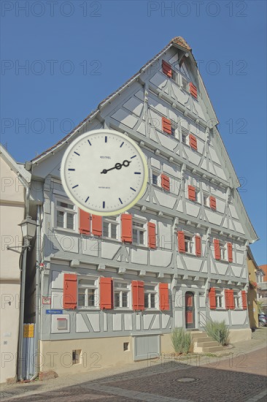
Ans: {"hour": 2, "minute": 11}
